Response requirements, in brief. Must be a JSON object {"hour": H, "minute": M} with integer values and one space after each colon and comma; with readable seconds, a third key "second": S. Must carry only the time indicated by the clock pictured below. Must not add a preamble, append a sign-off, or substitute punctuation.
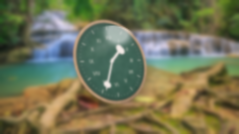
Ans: {"hour": 1, "minute": 34}
